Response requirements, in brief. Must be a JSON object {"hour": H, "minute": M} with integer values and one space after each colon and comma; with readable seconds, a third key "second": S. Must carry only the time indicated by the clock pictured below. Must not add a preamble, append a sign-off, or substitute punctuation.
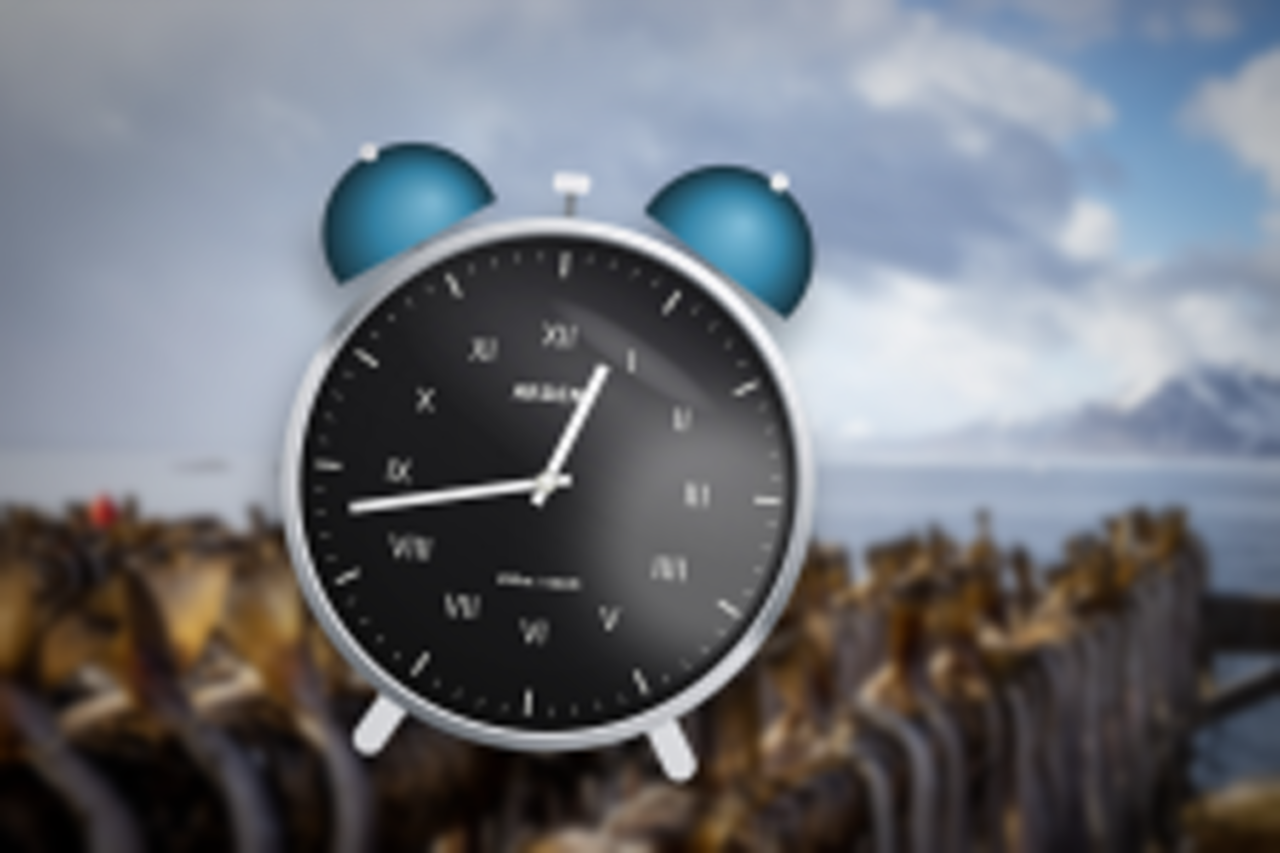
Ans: {"hour": 12, "minute": 43}
